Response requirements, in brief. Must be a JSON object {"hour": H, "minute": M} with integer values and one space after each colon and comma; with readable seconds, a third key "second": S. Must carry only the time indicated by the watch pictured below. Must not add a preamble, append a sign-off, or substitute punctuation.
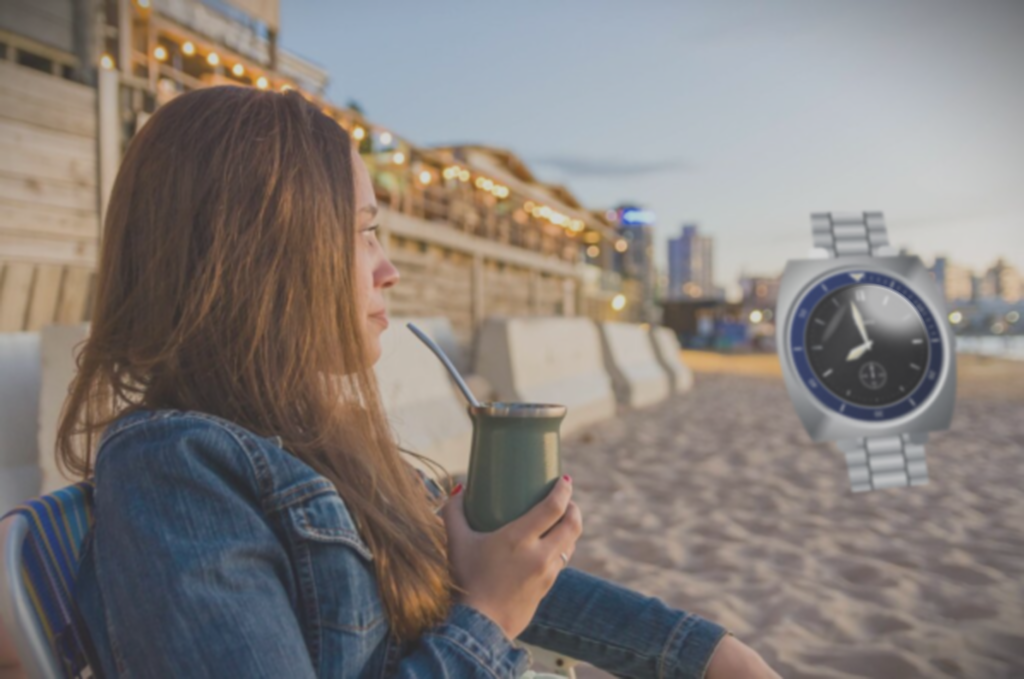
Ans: {"hour": 7, "minute": 58}
